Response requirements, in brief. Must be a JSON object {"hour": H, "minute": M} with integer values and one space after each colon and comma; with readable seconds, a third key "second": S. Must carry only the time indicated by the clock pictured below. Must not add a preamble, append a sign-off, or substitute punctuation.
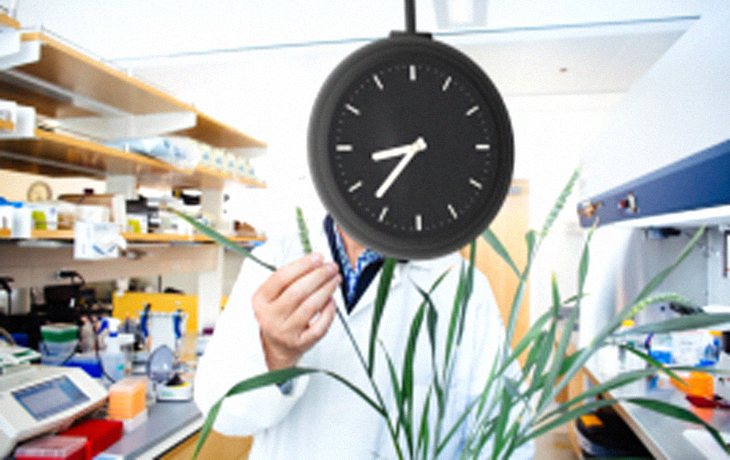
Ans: {"hour": 8, "minute": 37}
